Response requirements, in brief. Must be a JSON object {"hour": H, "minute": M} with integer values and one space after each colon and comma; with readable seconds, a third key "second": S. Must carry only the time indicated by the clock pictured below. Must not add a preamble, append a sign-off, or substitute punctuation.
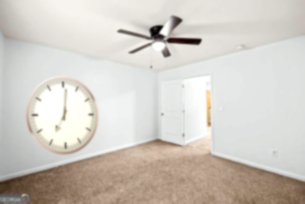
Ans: {"hour": 7, "minute": 1}
